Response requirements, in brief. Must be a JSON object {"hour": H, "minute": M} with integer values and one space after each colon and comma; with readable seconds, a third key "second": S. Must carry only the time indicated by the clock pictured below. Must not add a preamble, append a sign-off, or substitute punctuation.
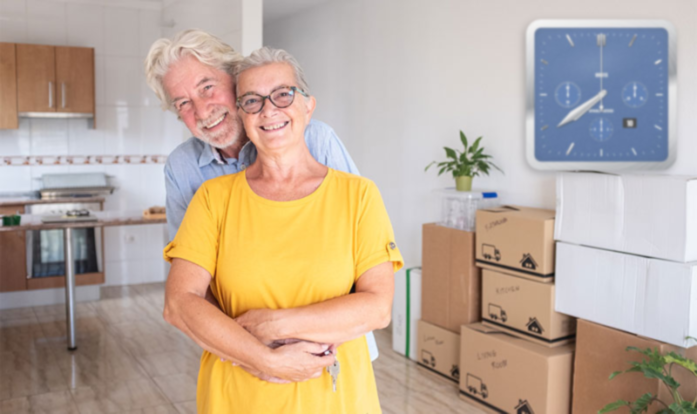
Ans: {"hour": 7, "minute": 39}
